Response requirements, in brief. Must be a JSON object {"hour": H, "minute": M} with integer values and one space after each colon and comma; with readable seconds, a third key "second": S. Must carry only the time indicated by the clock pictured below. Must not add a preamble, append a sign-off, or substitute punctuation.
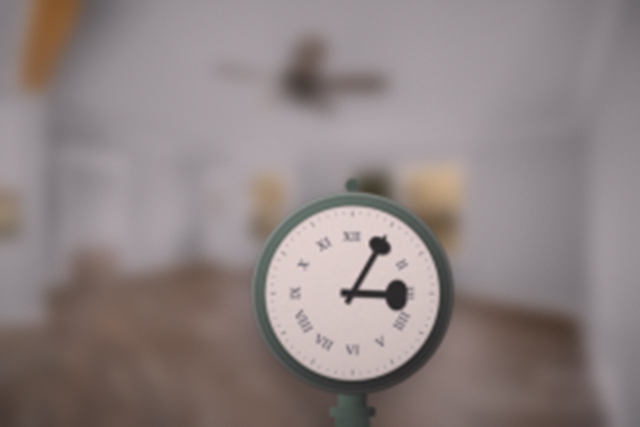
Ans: {"hour": 3, "minute": 5}
